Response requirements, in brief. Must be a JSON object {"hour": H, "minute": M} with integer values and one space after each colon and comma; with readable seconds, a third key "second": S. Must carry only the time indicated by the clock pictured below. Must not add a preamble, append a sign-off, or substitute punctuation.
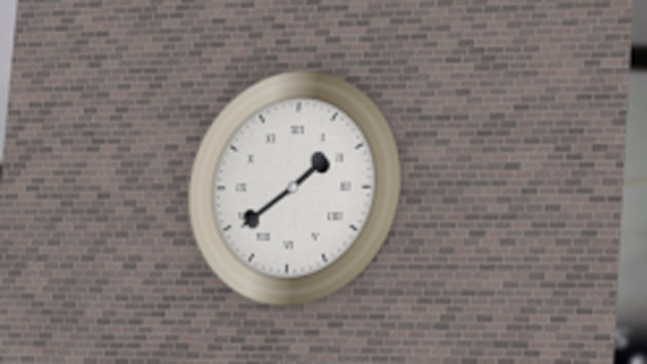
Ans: {"hour": 1, "minute": 39}
